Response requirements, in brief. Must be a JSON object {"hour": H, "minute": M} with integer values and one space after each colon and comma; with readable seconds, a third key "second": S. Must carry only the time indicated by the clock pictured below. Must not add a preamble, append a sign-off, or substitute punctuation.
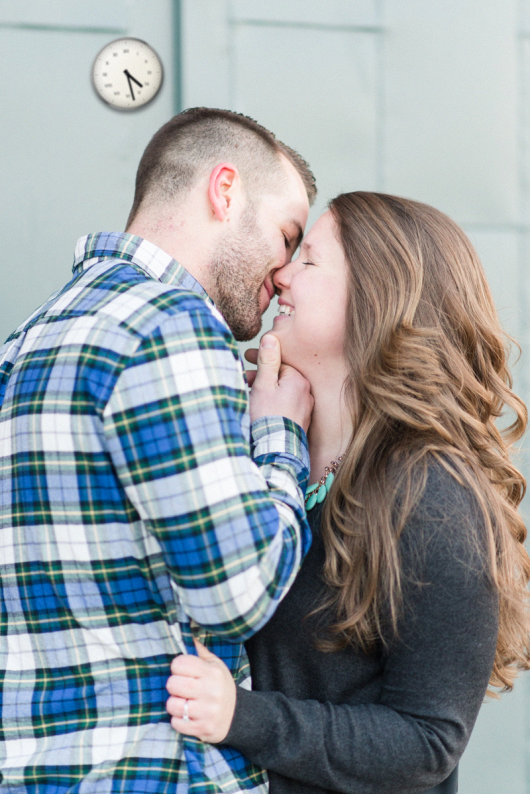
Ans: {"hour": 4, "minute": 28}
